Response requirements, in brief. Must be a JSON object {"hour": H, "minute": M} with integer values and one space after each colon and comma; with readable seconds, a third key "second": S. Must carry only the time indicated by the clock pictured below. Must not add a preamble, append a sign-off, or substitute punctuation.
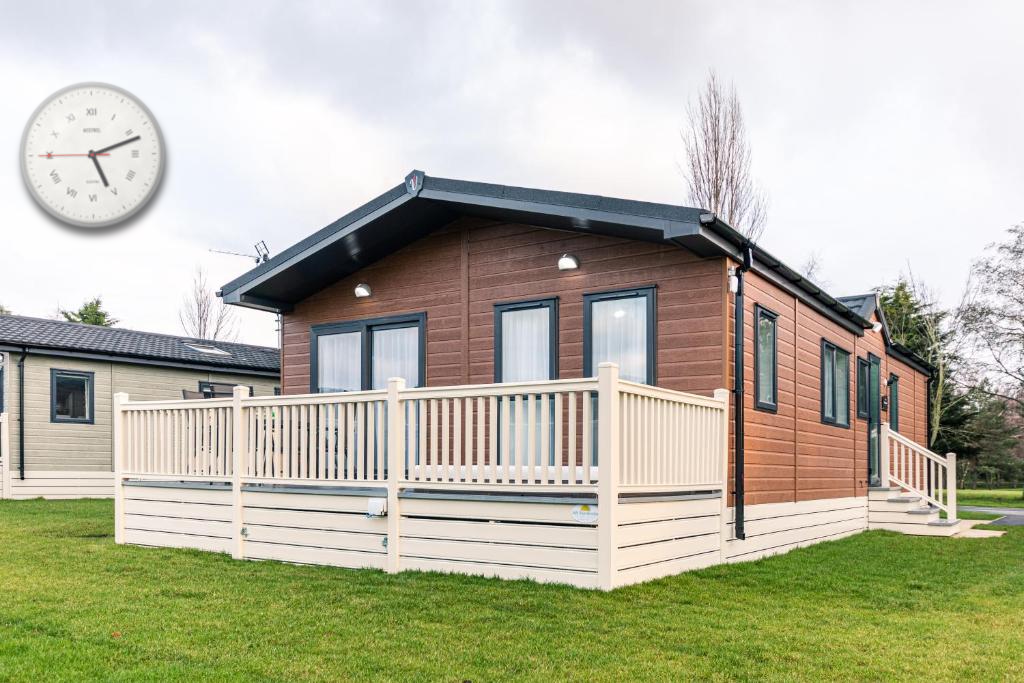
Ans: {"hour": 5, "minute": 11, "second": 45}
